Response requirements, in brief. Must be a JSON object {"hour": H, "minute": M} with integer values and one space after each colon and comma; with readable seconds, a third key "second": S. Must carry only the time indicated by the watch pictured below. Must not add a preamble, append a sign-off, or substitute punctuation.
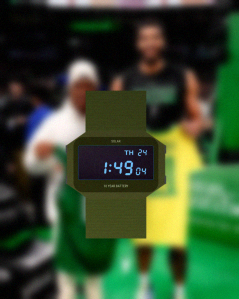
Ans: {"hour": 1, "minute": 49, "second": 4}
